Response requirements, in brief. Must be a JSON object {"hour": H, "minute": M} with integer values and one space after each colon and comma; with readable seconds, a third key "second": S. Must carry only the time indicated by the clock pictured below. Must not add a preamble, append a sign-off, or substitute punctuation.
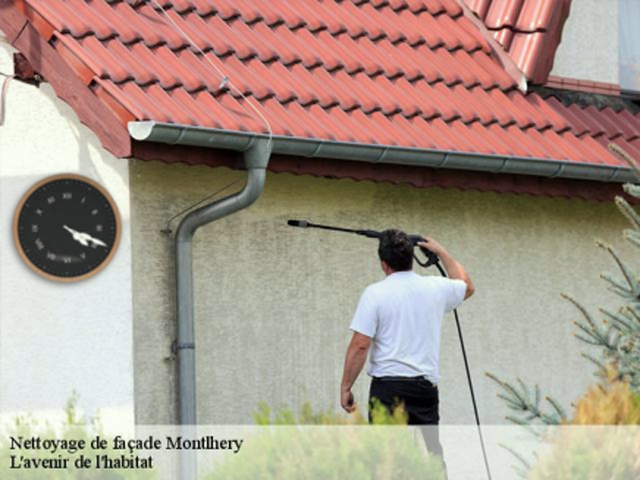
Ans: {"hour": 4, "minute": 19}
